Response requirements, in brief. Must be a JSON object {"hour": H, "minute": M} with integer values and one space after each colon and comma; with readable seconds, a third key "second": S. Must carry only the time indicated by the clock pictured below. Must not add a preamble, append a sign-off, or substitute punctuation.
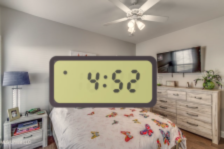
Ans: {"hour": 4, "minute": 52}
